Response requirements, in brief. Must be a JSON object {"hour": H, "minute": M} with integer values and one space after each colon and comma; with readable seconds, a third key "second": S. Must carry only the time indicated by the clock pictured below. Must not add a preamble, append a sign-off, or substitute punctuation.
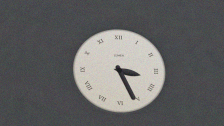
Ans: {"hour": 3, "minute": 26}
